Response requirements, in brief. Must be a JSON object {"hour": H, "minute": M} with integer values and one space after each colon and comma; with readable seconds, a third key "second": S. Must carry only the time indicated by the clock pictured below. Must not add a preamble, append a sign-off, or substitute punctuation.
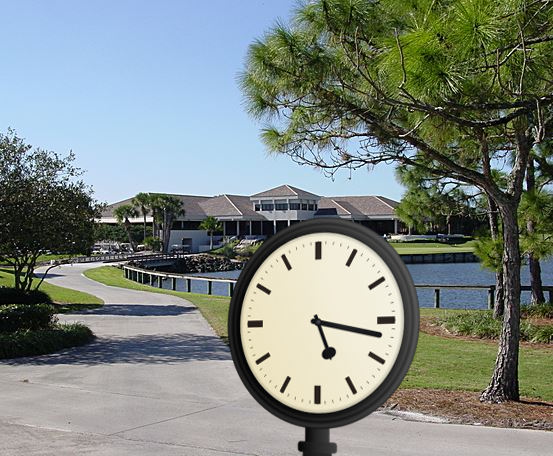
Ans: {"hour": 5, "minute": 17}
